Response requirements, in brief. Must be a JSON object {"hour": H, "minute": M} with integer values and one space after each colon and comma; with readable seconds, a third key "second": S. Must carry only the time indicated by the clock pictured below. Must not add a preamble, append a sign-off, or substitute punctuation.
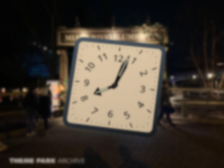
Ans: {"hour": 8, "minute": 3}
